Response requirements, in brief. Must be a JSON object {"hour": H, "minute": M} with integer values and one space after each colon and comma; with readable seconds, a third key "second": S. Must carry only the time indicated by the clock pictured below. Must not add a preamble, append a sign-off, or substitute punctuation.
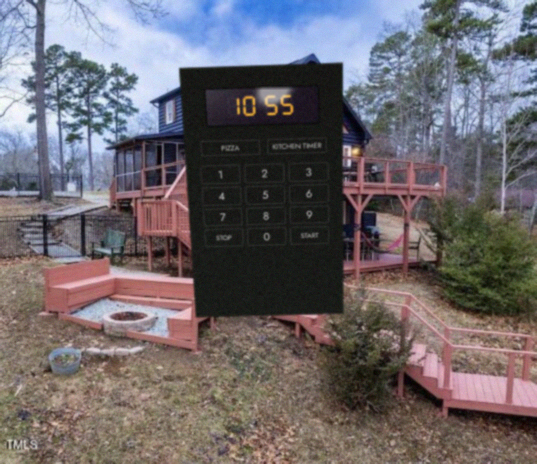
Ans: {"hour": 10, "minute": 55}
